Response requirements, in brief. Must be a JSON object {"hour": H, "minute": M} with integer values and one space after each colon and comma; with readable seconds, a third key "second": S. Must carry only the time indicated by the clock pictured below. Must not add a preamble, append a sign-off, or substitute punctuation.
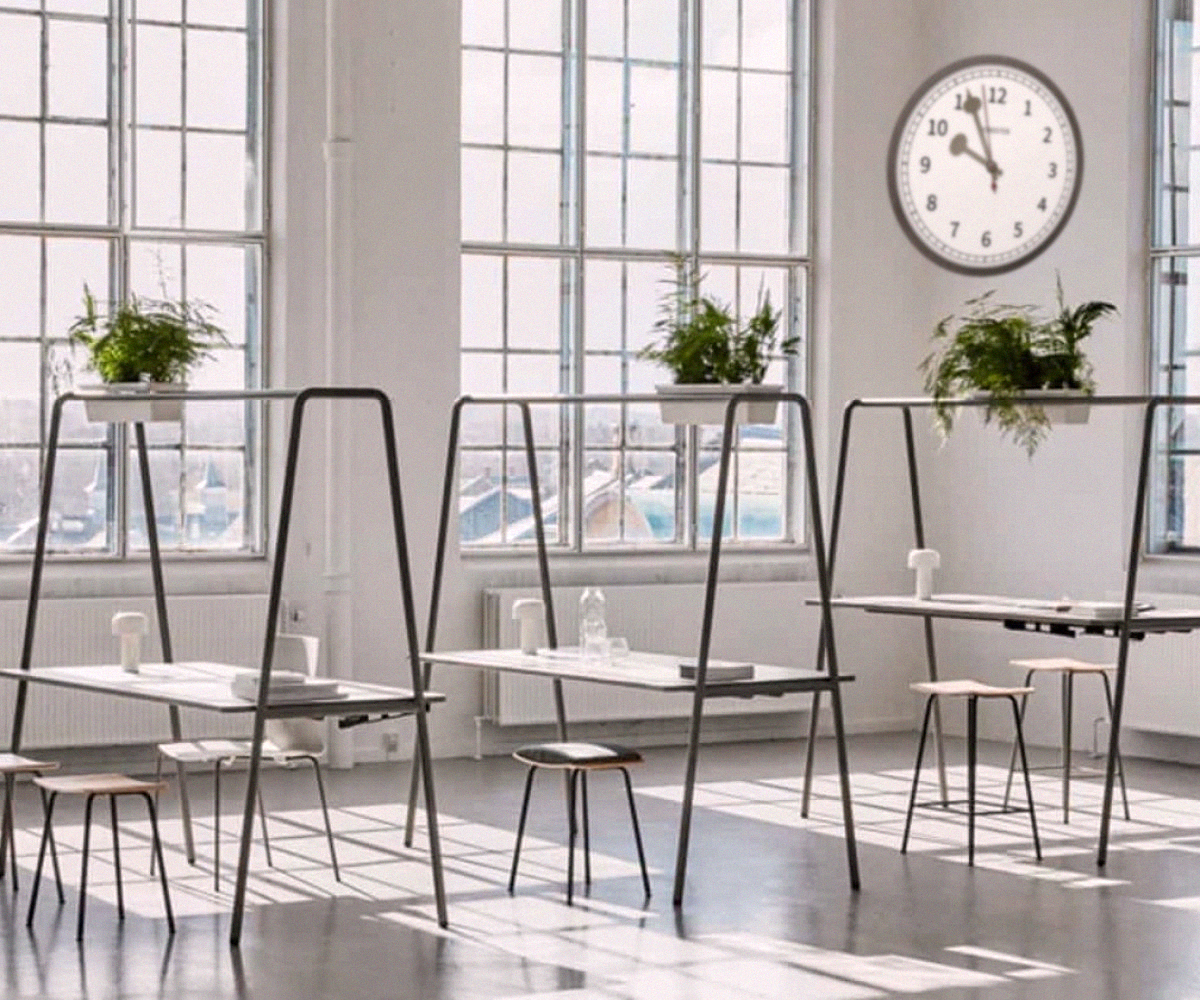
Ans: {"hour": 9, "minute": 55, "second": 58}
